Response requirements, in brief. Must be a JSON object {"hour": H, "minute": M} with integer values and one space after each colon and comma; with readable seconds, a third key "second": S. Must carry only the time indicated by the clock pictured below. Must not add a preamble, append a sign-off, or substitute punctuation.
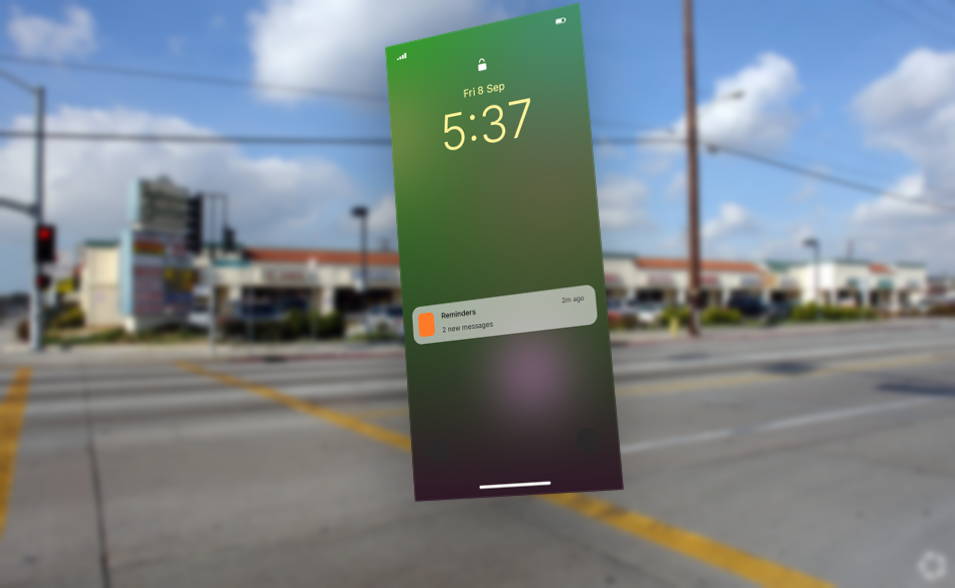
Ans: {"hour": 5, "minute": 37}
